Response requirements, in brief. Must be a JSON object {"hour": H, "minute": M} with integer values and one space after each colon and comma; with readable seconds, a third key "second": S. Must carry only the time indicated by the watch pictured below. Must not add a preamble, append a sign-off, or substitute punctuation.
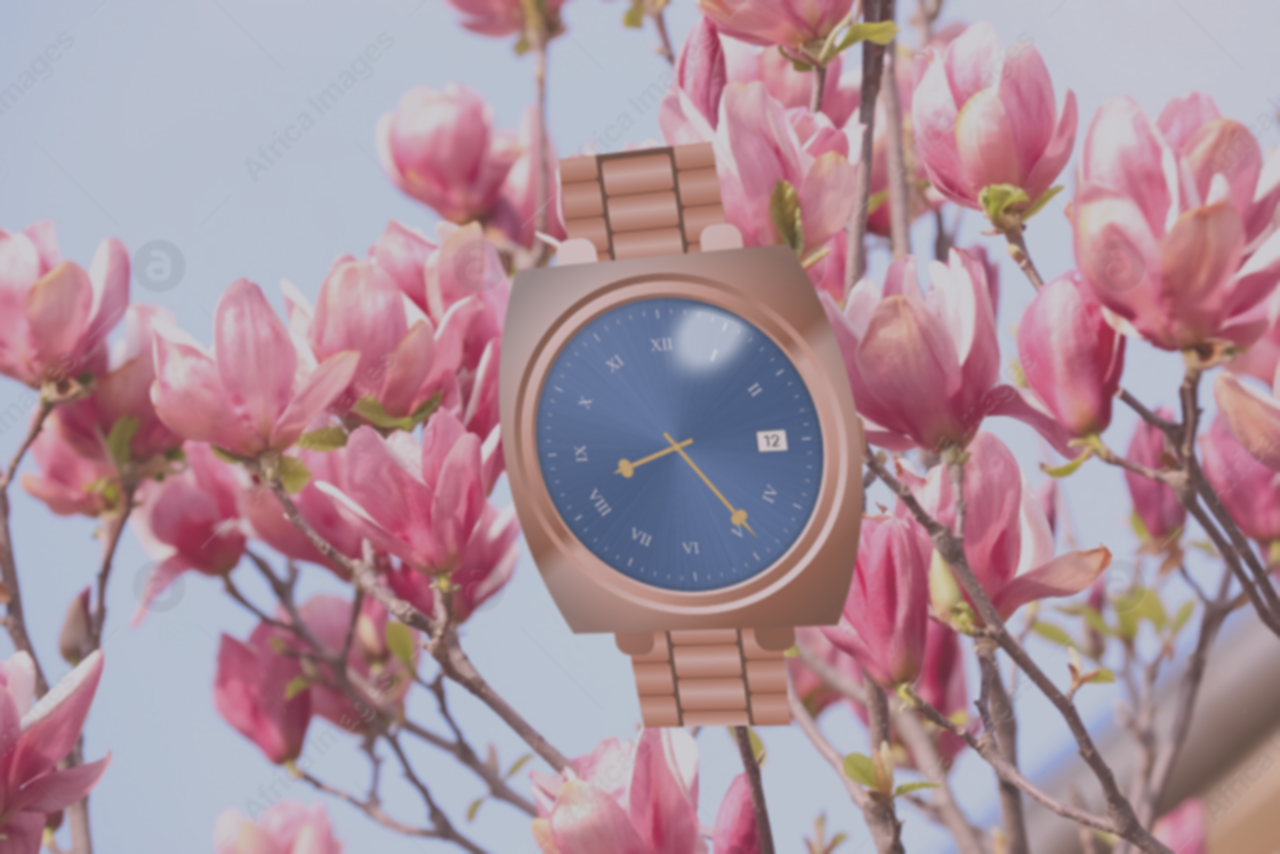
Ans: {"hour": 8, "minute": 24}
